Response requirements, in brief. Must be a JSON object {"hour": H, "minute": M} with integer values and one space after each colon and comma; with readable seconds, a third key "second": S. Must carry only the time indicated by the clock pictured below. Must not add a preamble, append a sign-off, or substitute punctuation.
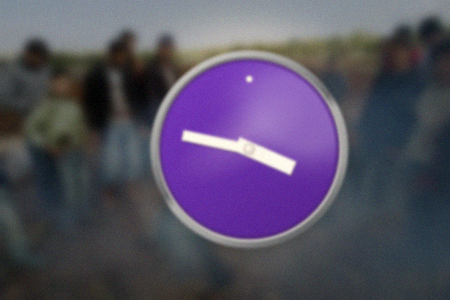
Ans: {"hour": 3, "minute": 47}
